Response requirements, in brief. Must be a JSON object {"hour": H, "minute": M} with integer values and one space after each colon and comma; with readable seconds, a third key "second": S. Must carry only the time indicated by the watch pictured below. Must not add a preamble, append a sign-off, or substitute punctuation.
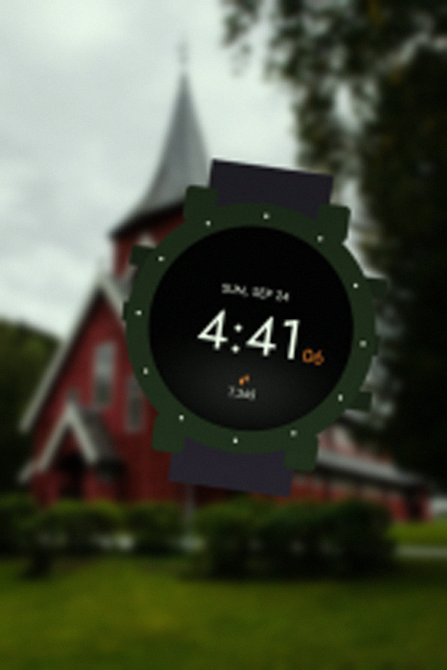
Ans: {"hour": 4, "minute": 41}
